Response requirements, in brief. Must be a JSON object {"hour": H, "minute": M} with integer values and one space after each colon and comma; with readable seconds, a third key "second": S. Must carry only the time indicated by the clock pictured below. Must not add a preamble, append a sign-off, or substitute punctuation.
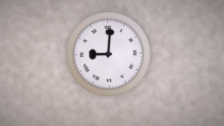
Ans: {"hour": 9, "minute": 1}
